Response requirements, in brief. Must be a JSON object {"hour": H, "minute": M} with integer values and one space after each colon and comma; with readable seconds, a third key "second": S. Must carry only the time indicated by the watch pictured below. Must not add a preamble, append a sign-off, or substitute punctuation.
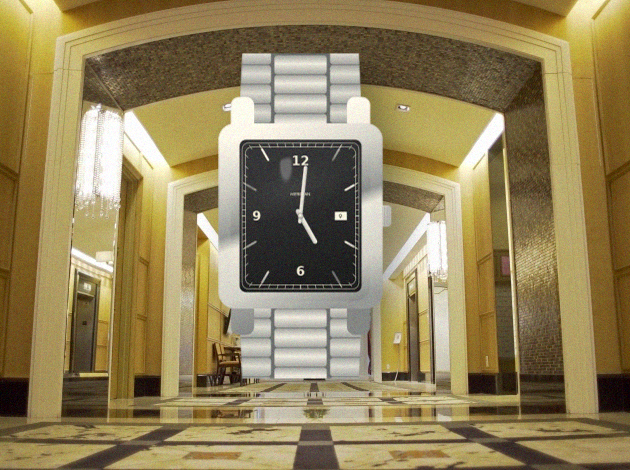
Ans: {"hour": 5, "minute": 1}
